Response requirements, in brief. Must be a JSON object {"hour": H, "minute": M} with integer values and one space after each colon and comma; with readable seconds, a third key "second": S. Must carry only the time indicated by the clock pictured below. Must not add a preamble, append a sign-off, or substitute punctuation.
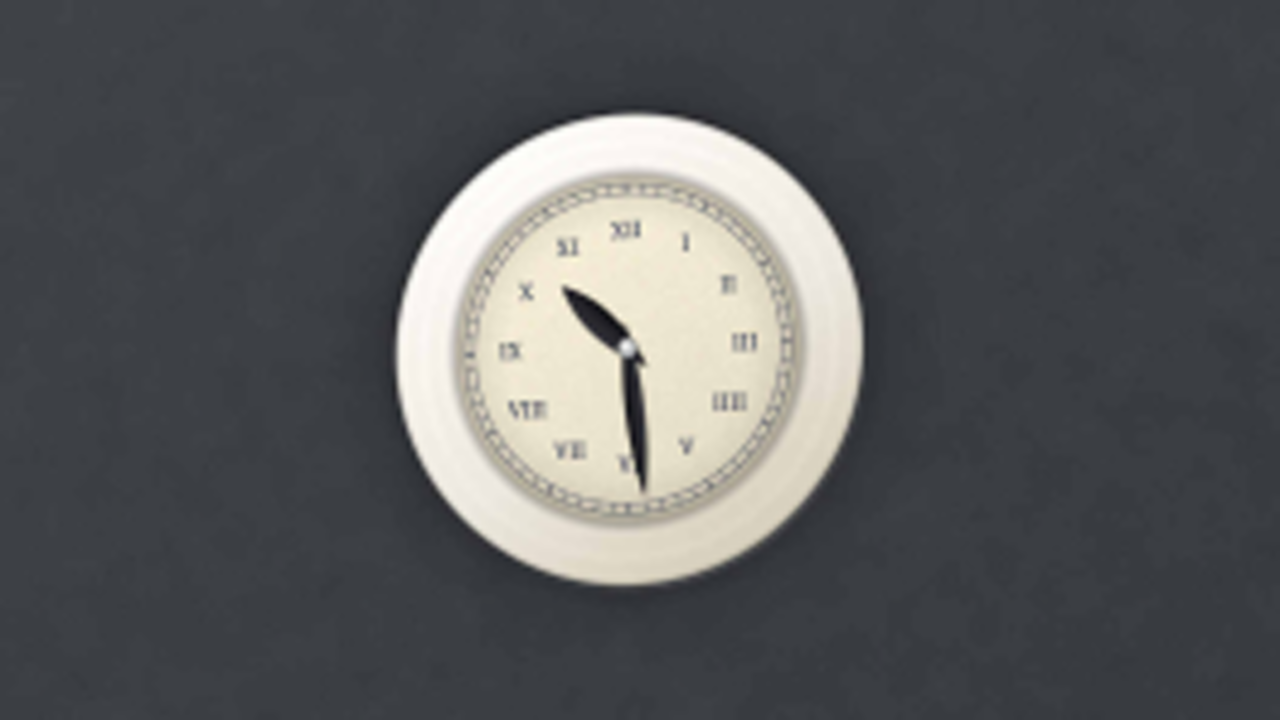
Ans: {"hour": 10, "minute": 29}
